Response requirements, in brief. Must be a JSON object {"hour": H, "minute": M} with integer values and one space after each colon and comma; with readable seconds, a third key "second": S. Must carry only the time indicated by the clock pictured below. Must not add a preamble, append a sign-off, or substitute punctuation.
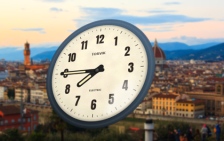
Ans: {"hour": 7, "minute": 45}
